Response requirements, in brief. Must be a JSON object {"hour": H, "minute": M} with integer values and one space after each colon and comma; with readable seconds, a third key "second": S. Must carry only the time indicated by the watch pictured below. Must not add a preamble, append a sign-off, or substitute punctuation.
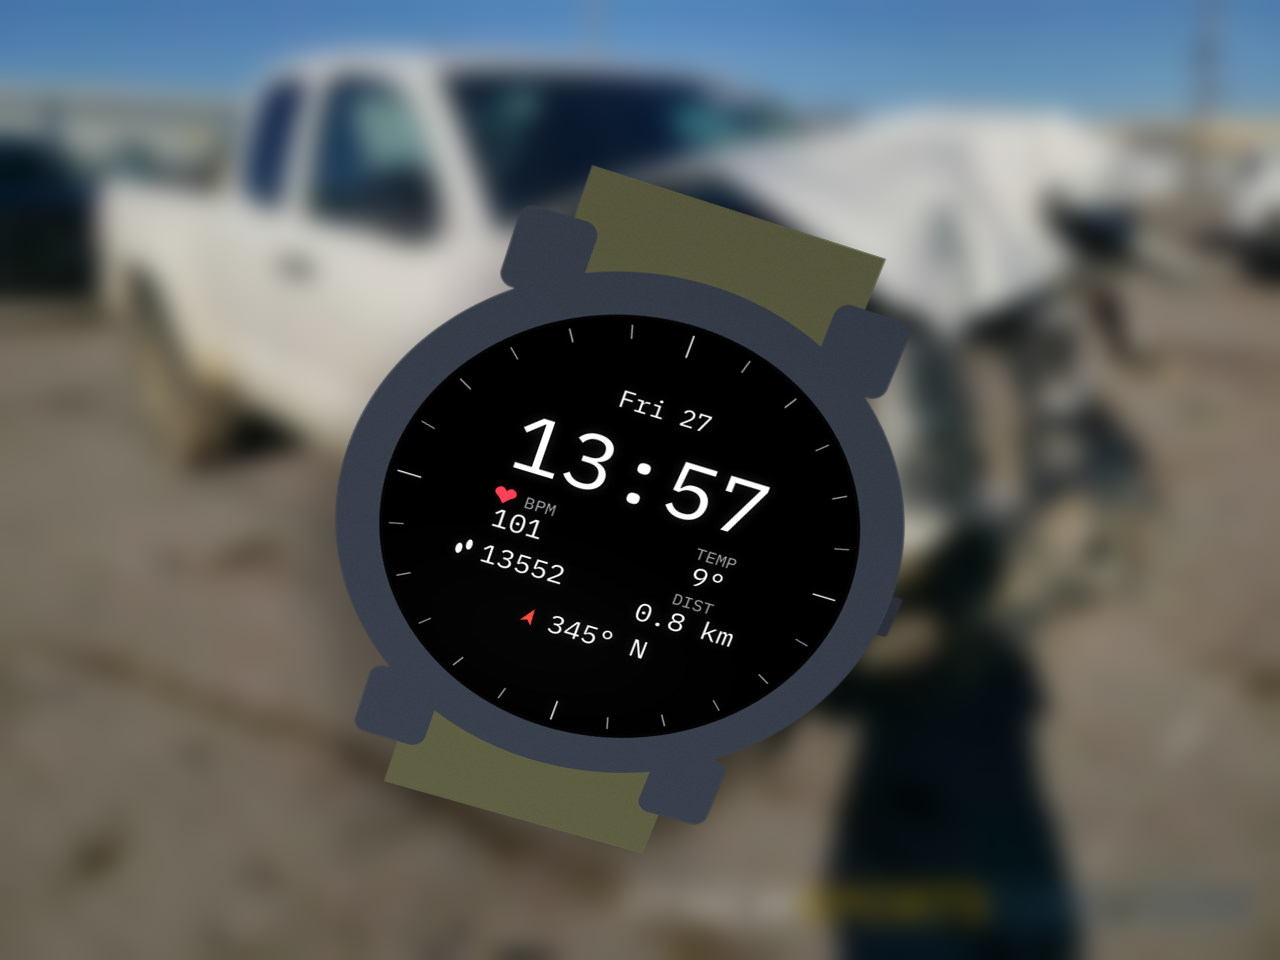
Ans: {"hour": 13, "minute": 57}
